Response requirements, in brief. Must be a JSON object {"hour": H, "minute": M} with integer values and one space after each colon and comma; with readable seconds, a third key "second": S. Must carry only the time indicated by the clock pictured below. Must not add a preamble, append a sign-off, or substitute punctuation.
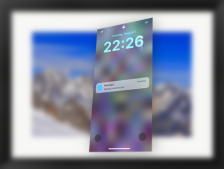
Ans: {"hour": 22, "minute": 26}
